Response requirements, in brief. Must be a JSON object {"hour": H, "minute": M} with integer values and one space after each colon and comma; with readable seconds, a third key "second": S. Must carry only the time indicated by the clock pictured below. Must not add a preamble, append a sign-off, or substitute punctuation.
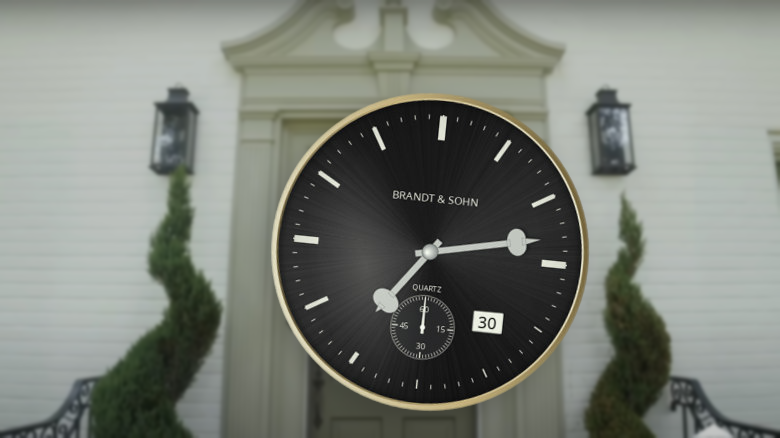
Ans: {"hour": 7, "minute": 13}
